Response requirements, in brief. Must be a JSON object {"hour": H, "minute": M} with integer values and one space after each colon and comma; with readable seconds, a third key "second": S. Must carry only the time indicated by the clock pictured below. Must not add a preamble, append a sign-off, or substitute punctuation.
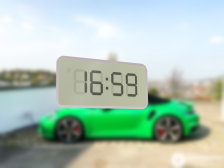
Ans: {"hour": 16, "minute": 59}
